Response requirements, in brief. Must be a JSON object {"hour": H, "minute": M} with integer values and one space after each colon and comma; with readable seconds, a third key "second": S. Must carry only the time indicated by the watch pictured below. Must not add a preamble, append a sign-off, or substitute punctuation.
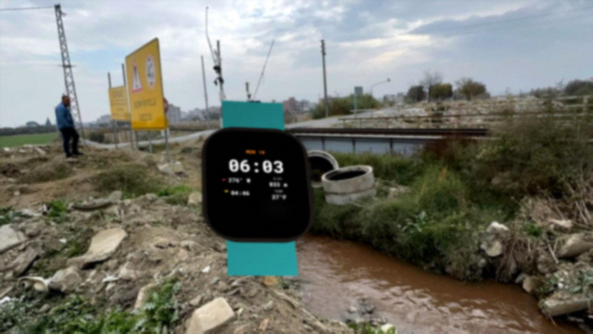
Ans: {"hour": 6, "minute": 3}
